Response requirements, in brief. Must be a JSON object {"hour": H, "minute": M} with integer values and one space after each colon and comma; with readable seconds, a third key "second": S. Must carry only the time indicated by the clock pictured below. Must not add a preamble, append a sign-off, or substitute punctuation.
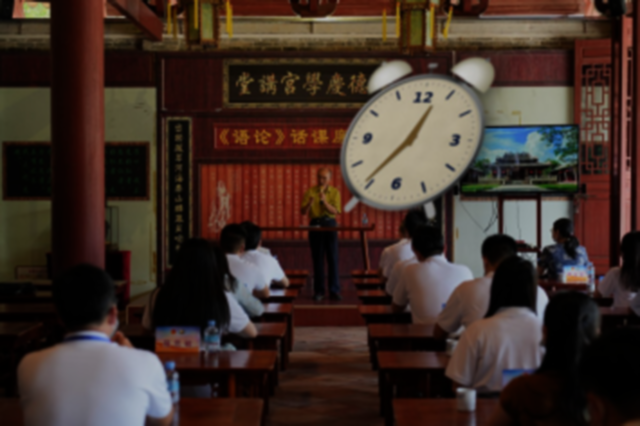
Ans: {"hour": 12, "minute": 36}
